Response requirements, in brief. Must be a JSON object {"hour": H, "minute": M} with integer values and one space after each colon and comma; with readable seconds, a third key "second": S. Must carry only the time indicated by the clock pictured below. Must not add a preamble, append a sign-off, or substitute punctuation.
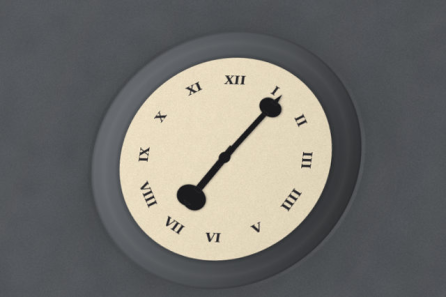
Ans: {"hour": 7, "minute": 6}
